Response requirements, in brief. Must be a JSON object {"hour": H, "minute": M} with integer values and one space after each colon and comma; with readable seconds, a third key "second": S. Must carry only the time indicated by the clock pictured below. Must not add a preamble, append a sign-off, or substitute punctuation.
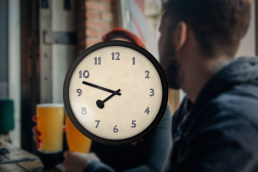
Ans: {"hour": 7, "minute": 48}
